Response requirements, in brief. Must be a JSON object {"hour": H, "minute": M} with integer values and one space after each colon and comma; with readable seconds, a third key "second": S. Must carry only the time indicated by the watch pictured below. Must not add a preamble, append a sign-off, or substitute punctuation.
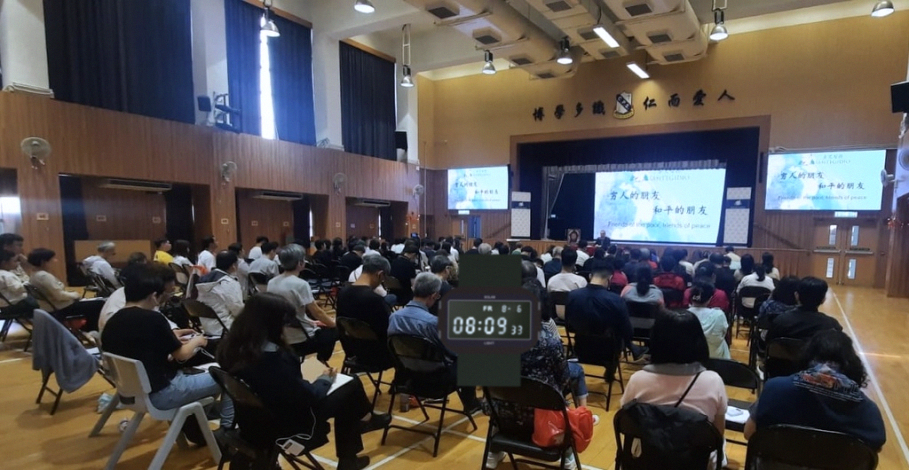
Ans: {"hour": 8, "minute": 9}
